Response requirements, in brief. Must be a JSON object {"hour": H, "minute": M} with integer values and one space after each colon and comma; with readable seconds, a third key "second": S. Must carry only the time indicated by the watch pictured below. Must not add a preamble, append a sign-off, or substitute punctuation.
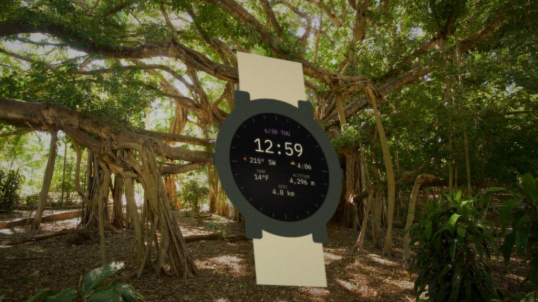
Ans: {"hour": 12, "minute": 59}
